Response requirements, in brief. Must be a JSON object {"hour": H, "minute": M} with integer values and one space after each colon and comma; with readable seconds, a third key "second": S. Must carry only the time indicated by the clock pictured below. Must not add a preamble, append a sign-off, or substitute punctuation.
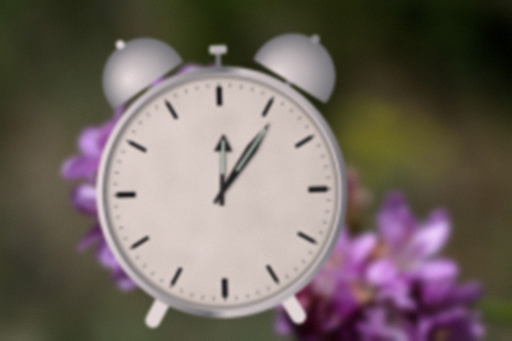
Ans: {"hour": 12, "minute": 6}
